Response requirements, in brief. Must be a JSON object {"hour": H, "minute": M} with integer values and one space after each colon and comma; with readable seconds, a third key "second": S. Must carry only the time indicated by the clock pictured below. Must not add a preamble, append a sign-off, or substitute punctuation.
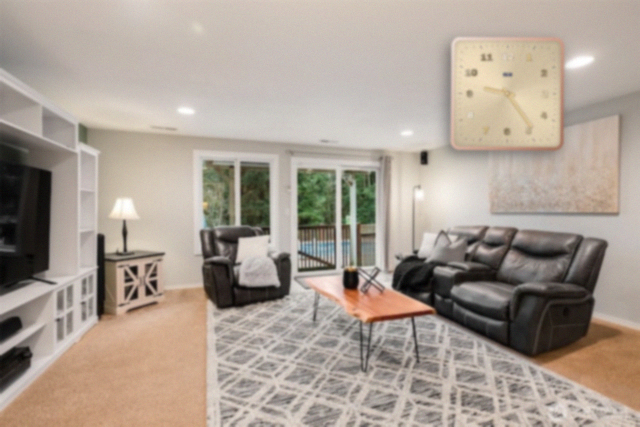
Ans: {"hour": 9, "minute": 24}
